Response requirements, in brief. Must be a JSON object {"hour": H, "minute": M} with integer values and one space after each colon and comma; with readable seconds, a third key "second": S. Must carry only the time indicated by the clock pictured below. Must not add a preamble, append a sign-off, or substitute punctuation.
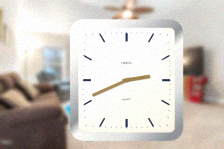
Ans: {"hour": 2, "minute": 41}
